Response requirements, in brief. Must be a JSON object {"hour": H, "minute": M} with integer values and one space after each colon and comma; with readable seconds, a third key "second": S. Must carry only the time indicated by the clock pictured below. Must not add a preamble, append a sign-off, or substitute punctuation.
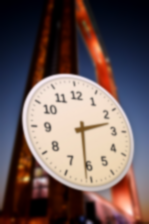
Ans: {"hour": 2, "minute": 31}
